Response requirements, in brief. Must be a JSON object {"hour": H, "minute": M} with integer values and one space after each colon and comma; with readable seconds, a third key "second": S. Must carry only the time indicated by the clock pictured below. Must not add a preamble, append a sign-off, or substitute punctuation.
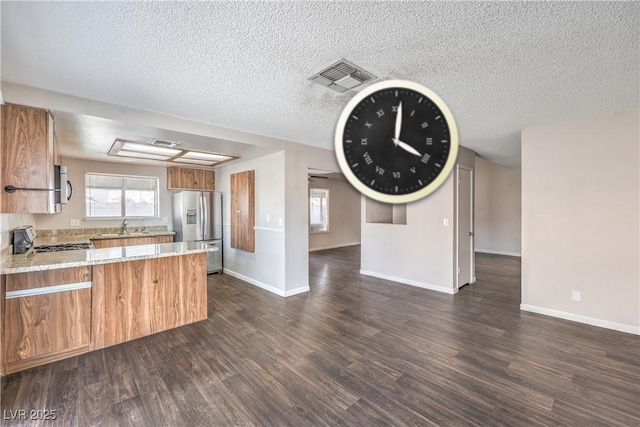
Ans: {"hour": 4, "minute": 1}
